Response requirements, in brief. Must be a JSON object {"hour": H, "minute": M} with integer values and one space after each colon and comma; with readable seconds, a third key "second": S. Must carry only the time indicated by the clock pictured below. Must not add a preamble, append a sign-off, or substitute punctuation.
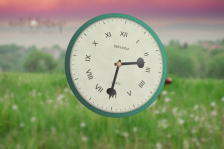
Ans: {"hour": 2, "minute": 31}
